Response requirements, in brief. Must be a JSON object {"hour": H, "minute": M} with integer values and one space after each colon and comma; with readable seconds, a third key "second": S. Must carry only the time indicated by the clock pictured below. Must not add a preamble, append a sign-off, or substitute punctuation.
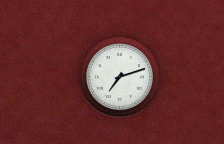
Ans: {"hour": 7, "minute": 12}
